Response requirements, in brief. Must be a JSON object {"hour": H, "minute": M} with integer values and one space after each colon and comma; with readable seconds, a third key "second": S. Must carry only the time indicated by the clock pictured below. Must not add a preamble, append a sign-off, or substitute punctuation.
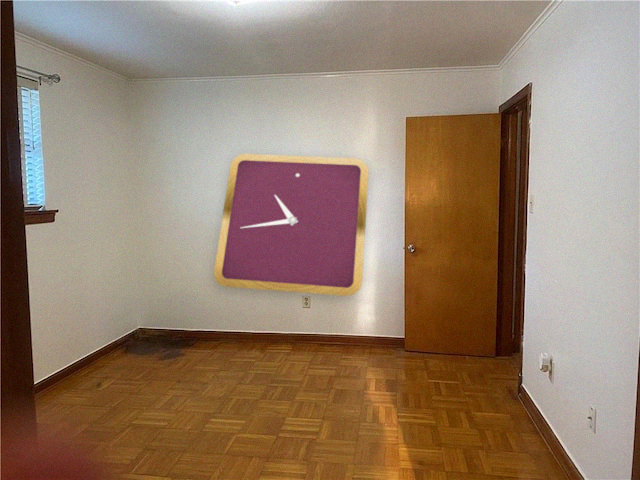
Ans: {"hour": 10, "minute": 43}
